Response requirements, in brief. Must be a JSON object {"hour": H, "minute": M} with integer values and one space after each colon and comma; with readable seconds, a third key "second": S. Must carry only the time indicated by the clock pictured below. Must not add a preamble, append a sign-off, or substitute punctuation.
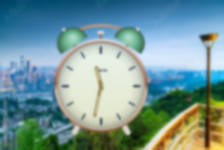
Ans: {"hour": 11, "minute": 32}
